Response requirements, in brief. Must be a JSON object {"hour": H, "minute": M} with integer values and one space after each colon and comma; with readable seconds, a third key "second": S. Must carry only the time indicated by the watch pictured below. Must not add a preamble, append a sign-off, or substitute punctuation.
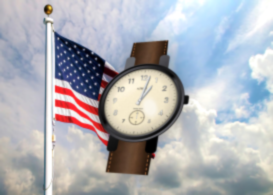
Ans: {"hour": 1, "minute": 2}
